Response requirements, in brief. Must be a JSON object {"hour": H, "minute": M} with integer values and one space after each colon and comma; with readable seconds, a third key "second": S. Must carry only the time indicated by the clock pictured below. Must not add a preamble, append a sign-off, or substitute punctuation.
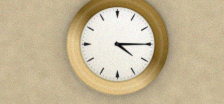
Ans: {"hour": 4, "minute": 15}
